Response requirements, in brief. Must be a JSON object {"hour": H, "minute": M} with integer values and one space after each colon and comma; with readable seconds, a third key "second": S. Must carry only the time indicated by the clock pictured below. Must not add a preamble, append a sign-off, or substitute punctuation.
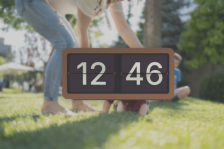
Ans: {"hour": 12, "minute": 46}
